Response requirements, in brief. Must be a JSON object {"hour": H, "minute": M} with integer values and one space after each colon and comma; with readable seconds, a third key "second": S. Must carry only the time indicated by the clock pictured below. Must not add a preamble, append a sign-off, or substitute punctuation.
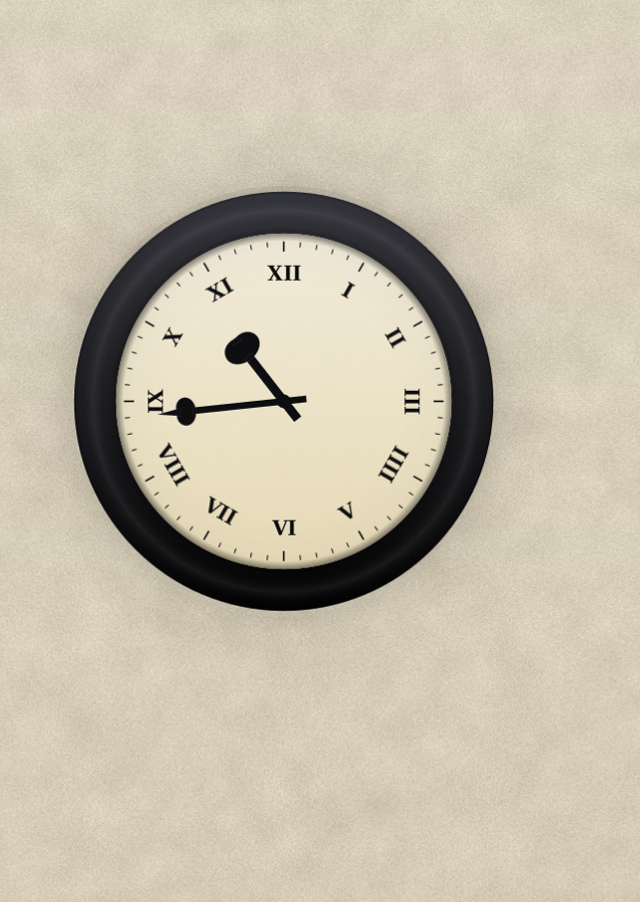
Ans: {"hour": 10, "minute": 44}
